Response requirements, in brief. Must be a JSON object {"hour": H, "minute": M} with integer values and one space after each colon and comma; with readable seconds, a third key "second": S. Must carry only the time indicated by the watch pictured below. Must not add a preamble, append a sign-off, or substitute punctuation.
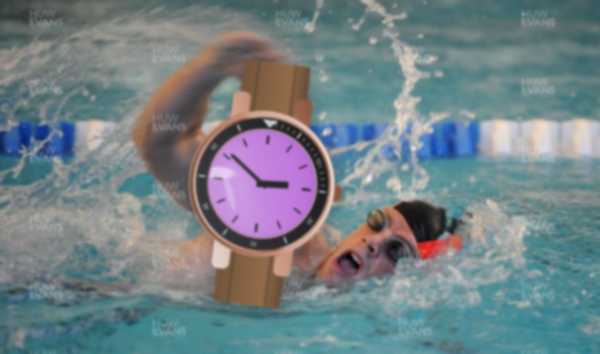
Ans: {"hour": 2, "minute": 51}
